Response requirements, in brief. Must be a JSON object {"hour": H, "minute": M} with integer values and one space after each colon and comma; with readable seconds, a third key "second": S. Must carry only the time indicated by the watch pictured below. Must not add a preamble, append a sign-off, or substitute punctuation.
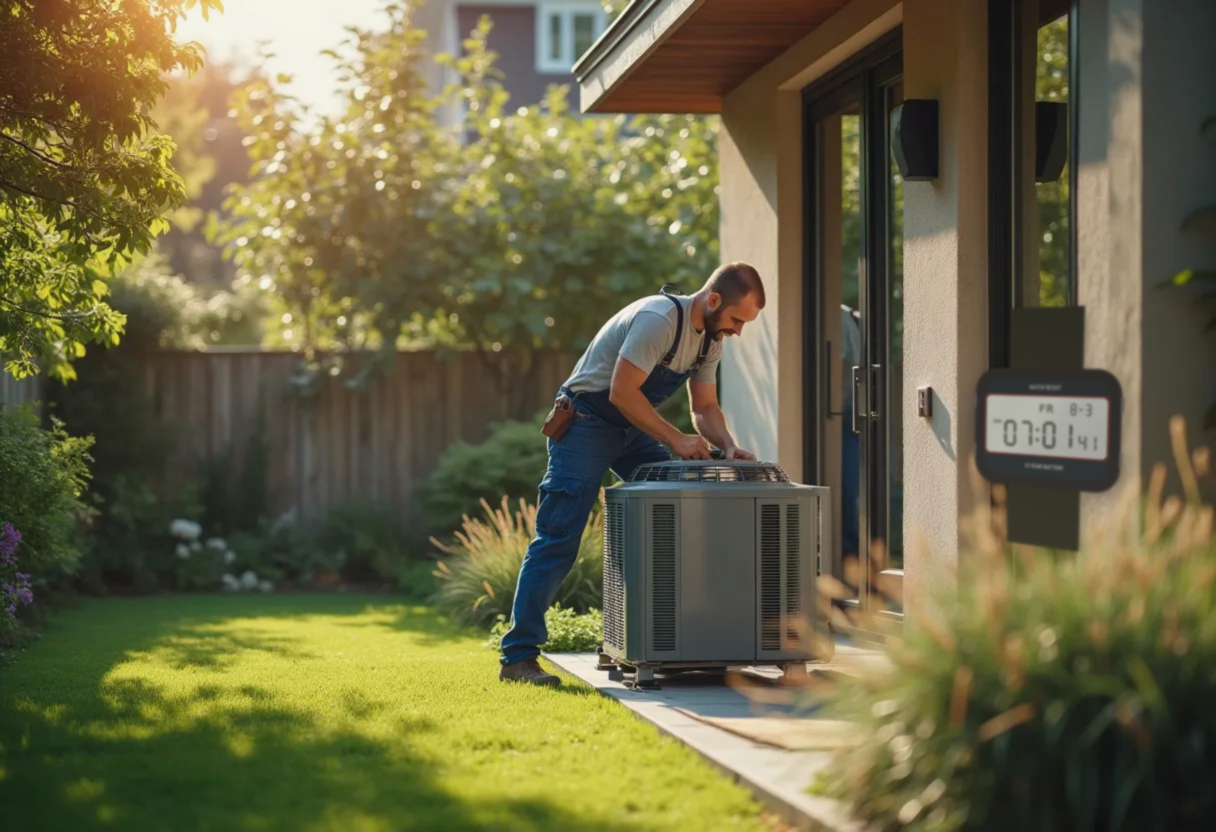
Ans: {"hour": 7, "minute": 1, "second": 41}
